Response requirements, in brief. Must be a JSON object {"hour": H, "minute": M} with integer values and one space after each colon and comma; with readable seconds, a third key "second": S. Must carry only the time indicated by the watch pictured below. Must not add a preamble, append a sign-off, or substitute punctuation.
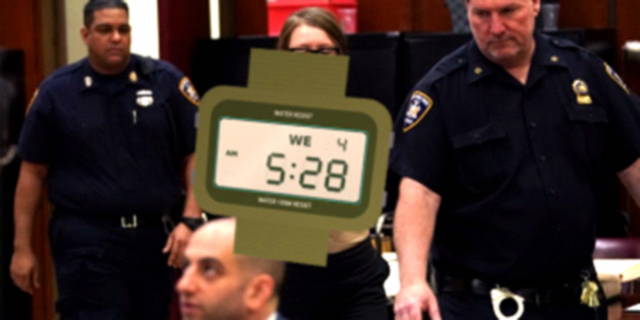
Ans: {"hour": 5, "minute": 28}
